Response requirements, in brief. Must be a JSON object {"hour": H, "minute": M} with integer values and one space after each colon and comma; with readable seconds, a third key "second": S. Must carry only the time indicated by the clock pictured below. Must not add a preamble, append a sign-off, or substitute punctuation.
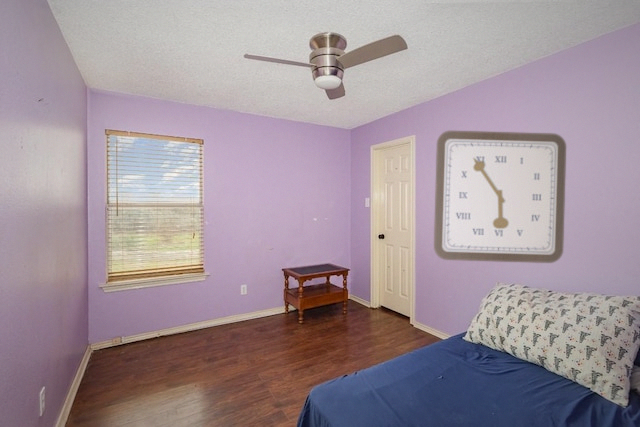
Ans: {"hour": 5, "minute": 54}
